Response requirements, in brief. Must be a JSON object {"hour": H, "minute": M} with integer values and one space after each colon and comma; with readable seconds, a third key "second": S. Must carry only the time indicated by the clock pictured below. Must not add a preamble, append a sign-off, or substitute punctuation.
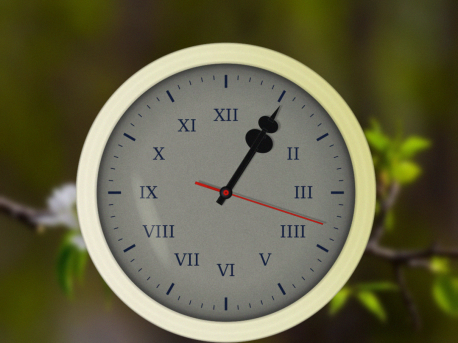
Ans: {"hour": 1, "minute": 5, "second": 18}
